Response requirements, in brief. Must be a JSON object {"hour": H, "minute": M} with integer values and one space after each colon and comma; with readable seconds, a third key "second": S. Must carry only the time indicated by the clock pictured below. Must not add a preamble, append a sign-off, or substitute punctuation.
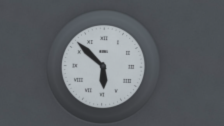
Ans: {"hour": 5, "minute": 52}
